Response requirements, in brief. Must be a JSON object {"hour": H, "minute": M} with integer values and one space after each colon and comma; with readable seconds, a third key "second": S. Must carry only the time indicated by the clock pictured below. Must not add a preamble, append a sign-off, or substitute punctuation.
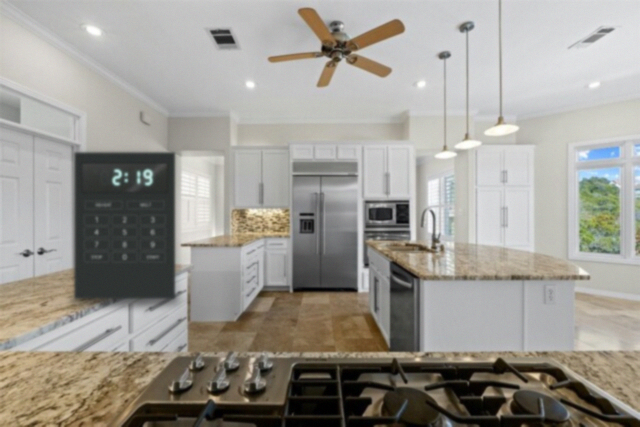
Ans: {"hour": 2, "minute": 19}
